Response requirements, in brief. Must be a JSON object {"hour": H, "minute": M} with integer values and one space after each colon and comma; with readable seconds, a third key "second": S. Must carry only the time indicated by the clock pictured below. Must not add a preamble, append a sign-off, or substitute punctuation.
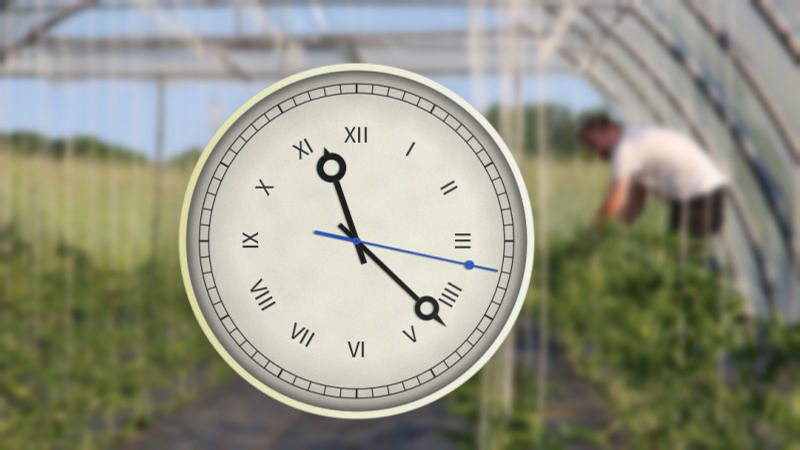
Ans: {"hour": 11, "minute": 22, "second": 17}
